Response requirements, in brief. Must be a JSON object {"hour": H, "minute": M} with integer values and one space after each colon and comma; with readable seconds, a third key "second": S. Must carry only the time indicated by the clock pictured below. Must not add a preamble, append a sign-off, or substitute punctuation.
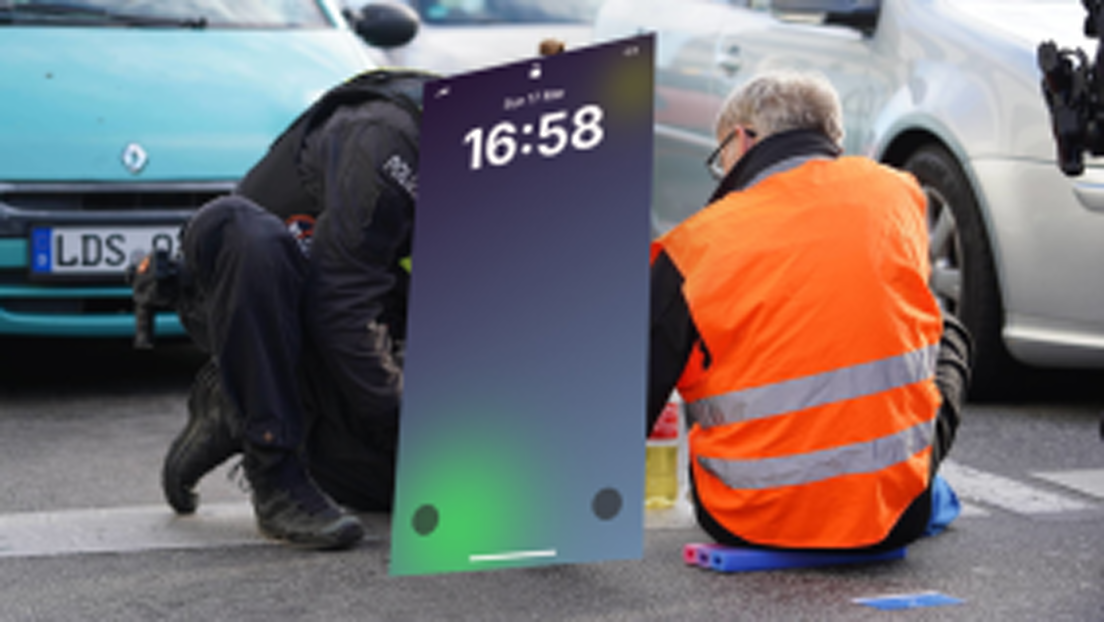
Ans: {"hour": 16, "minute": 58}
